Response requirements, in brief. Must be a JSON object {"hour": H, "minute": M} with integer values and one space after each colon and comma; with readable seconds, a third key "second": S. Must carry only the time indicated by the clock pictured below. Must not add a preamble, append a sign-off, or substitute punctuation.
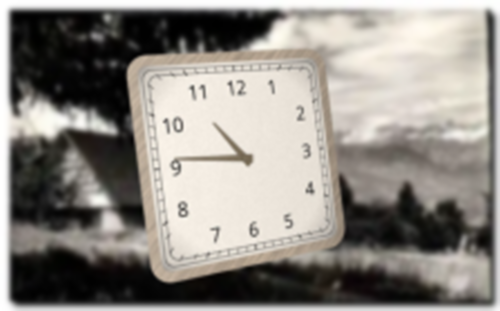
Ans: {"hour": 10, "minute": 46}
